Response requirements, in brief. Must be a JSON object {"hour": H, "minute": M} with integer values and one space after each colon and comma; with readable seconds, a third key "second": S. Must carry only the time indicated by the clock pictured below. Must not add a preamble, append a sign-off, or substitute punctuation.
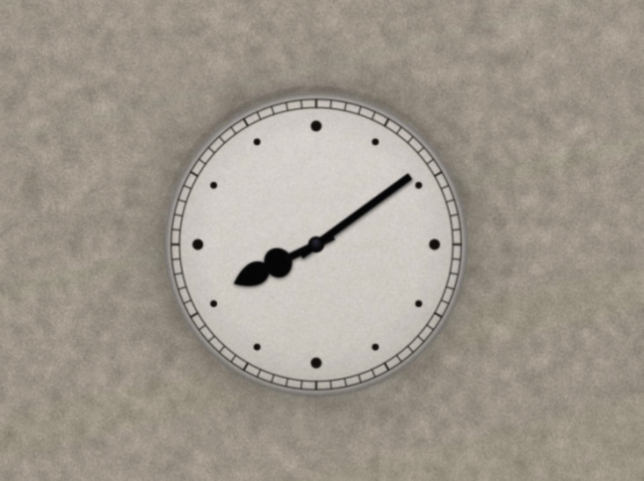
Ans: {"hour": 8, "minute": 9}
